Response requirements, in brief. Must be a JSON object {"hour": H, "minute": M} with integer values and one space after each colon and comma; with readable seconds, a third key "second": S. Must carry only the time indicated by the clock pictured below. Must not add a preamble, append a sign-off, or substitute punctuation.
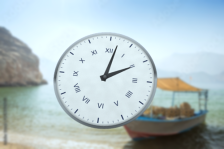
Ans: {"hour": 2, "minute": 2}
